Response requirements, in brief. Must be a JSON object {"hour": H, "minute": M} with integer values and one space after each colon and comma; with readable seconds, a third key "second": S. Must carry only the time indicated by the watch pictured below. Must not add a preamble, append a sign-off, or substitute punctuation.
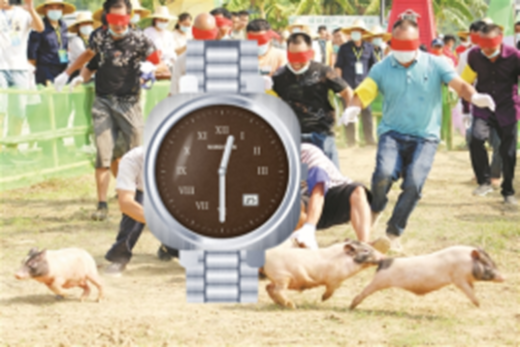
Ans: {"hour": 12, "minute": 30}
